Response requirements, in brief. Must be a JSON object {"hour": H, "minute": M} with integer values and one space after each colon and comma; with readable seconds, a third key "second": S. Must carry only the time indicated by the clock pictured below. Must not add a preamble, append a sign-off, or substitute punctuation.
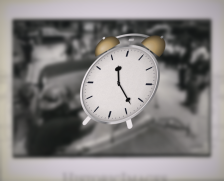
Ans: {"hour": 11, "minute": 23}
